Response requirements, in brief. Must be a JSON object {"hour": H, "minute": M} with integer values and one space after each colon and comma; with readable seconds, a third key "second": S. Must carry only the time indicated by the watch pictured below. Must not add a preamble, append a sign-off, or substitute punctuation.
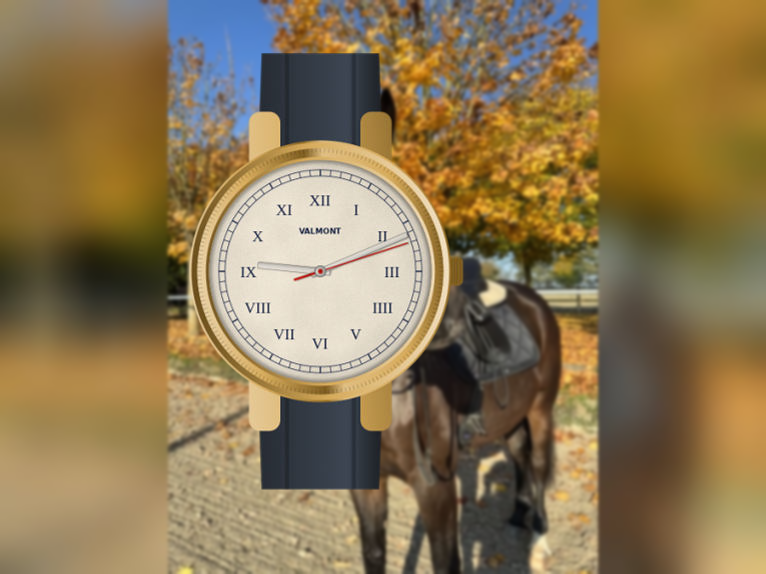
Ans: {"hour": 9, "minute": 11, "second": 12}
